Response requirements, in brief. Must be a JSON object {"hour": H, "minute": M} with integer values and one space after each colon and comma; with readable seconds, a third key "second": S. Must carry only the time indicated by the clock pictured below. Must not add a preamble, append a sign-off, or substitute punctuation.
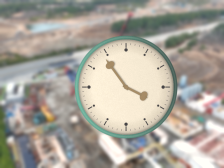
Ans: {"hour": 3, "minute": 54}
